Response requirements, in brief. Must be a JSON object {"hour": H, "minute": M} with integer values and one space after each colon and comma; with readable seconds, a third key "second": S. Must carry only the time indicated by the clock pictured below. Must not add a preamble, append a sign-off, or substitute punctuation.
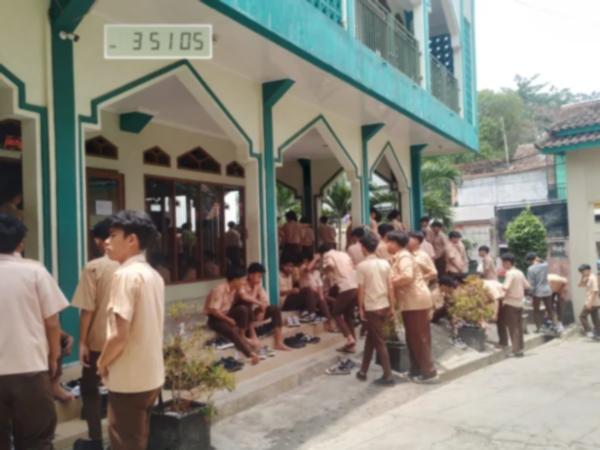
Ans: {"hour": 3, "minute": 51, "second": 5}
